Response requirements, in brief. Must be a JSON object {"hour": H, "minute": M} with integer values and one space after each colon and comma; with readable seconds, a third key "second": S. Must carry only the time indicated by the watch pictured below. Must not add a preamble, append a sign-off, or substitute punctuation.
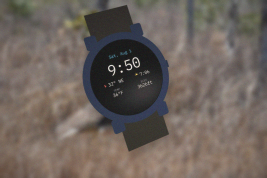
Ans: {"hour": 9, "minute": 50}
